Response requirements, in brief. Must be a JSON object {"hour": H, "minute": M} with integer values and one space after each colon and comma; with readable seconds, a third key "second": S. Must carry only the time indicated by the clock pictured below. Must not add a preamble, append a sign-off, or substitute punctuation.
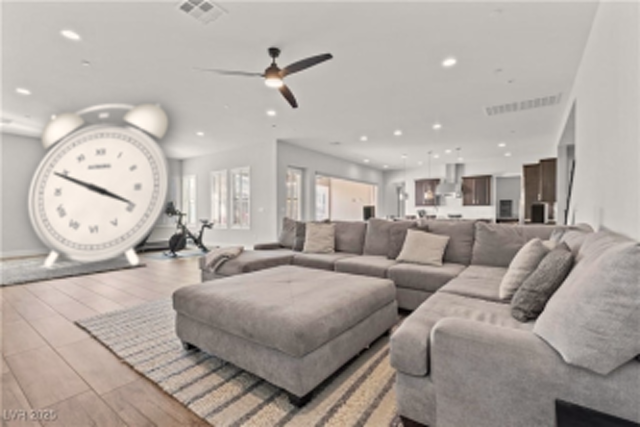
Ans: {"hour": 3, "minute": 49}
